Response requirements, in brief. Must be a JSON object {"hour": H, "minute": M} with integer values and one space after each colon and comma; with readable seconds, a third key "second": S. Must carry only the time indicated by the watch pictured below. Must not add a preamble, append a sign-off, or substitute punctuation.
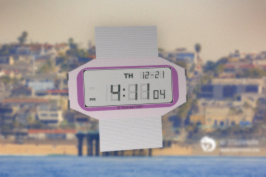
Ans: {"hour": 4, "minute": 11, "second": 4}
